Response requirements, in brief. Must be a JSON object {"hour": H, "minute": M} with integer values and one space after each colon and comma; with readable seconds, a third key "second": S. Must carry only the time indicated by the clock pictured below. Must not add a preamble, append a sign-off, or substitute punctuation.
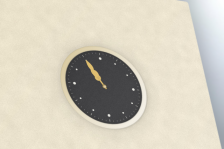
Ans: {"hour": 10, "minute": 55}
